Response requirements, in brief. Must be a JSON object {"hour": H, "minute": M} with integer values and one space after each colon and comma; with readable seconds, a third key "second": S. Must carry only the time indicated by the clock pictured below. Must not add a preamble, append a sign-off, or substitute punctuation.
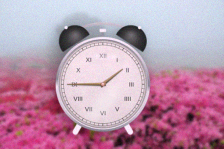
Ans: {"hour": 1, "minute": 45}
